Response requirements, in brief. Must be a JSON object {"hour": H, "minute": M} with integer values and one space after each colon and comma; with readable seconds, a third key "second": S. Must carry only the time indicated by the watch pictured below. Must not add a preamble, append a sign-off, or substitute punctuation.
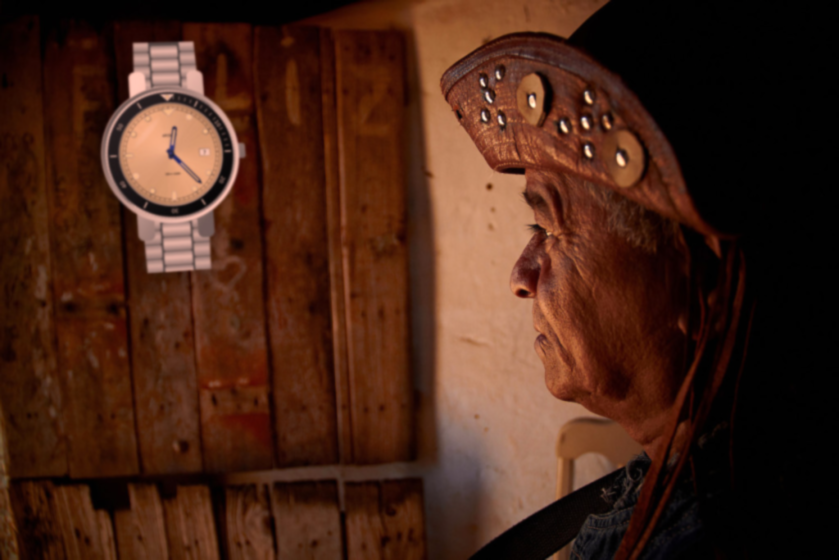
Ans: {"hour": 12, "minute": 23}
